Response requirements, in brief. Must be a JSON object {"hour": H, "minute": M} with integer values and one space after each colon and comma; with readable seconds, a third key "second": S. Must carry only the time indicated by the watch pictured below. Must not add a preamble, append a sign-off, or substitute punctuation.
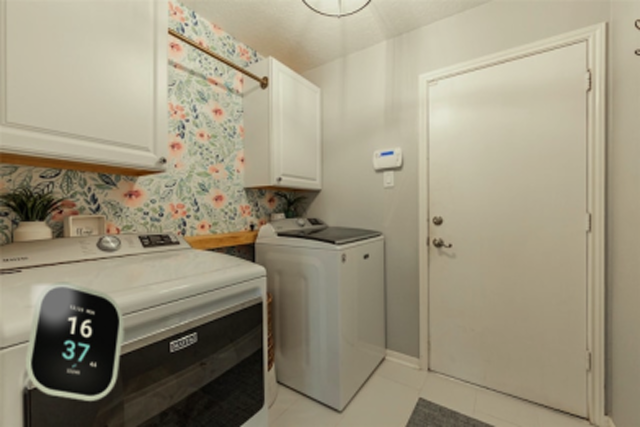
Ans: {"hour": 16, "minute": 37}
